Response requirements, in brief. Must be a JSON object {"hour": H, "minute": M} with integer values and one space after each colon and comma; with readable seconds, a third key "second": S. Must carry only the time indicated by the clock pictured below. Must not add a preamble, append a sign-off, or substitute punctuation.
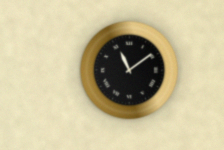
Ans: {"hour": 11, "minute": 9}
